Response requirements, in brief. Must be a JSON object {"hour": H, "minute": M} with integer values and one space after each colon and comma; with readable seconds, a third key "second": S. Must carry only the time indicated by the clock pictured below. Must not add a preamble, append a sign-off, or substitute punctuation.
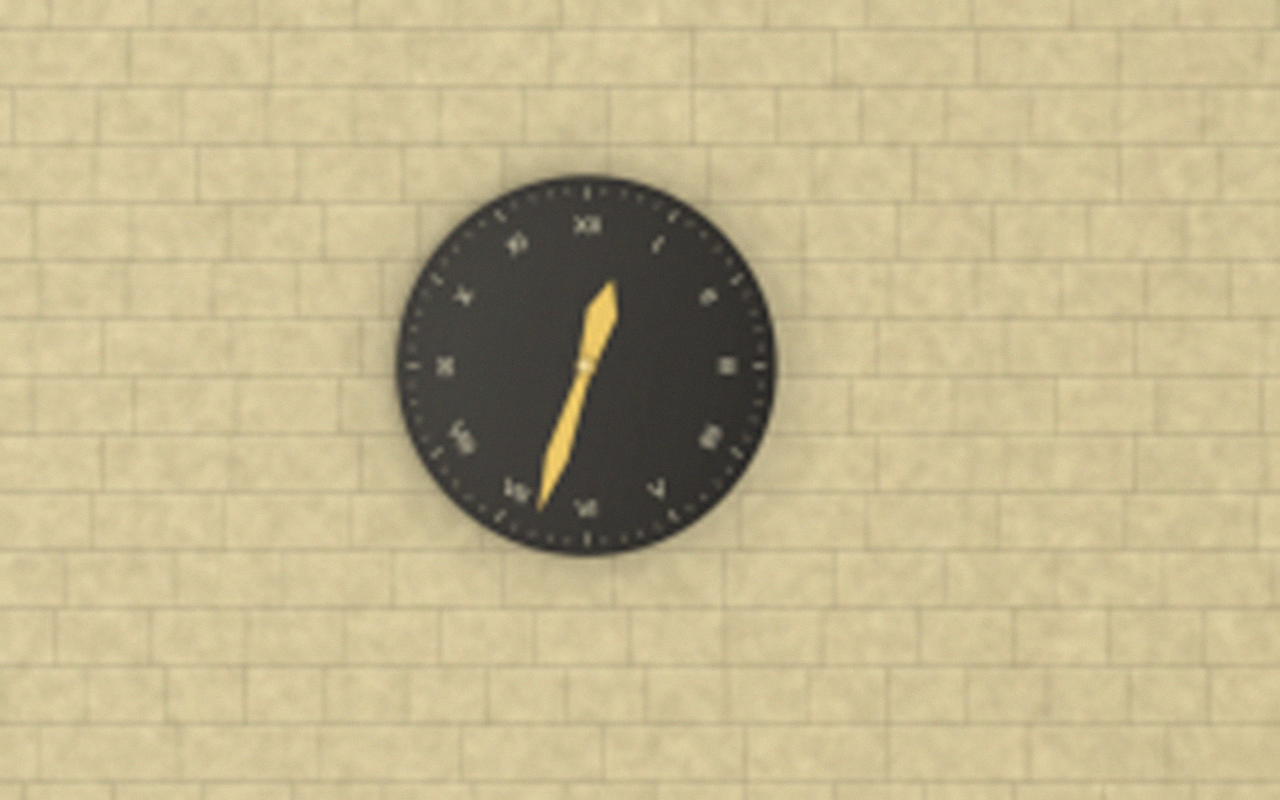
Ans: {"hour": 12, "minute": 33}
